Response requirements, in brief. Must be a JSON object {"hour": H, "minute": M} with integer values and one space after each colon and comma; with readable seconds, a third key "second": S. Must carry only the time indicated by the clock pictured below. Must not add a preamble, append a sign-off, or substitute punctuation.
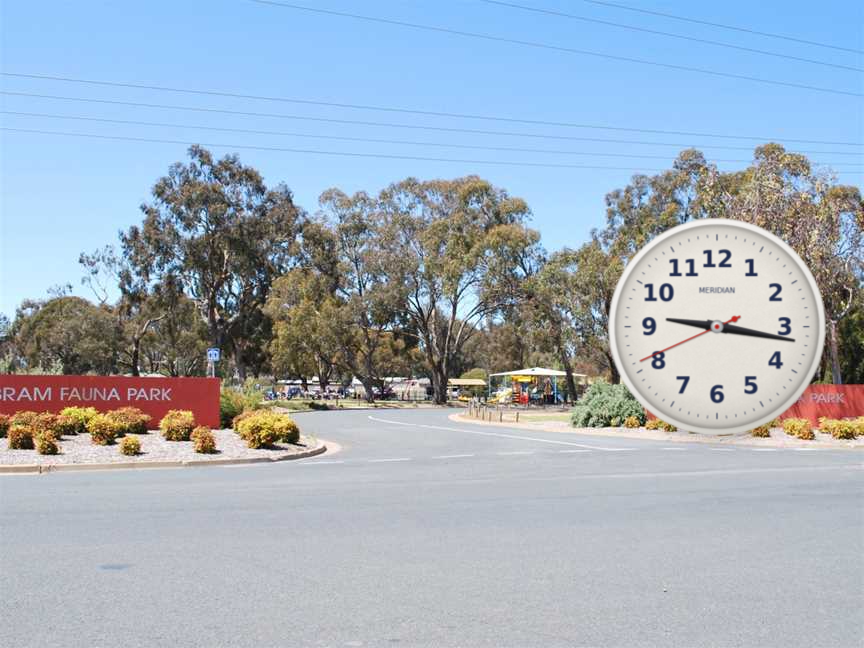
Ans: {"hour": 9, "minute": 16, "second": 41}
